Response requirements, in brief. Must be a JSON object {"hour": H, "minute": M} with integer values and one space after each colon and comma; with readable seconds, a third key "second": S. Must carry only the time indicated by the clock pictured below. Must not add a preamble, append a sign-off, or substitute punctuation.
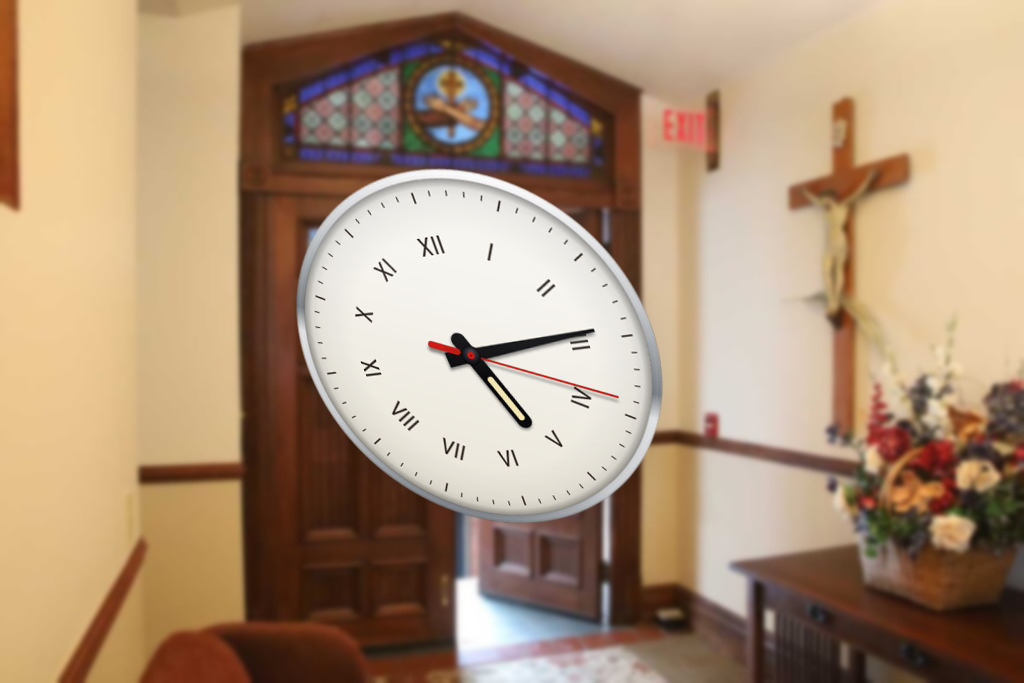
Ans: {"hour": 5, "minute": 14, "second": 19}
